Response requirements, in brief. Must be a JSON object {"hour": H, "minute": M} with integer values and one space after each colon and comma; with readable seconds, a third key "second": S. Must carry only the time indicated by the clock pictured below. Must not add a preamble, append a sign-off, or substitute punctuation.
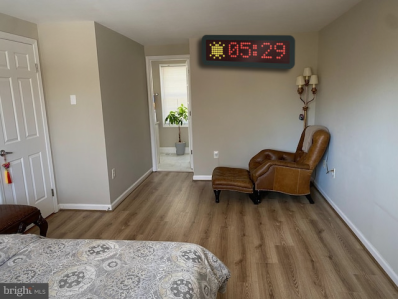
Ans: {"hour": 5, "minute": 29}
